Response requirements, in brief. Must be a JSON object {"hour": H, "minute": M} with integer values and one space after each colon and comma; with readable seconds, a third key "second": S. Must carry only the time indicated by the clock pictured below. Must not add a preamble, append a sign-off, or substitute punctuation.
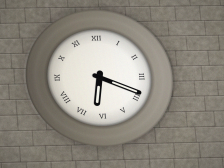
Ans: {"hour": 6, "minute": 19}
